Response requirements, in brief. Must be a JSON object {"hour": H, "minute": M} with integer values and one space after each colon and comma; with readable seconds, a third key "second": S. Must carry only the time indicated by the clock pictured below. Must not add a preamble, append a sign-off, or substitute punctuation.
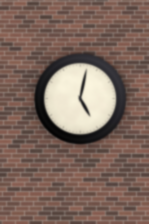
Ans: {"hour": 5, "minute": 2}
